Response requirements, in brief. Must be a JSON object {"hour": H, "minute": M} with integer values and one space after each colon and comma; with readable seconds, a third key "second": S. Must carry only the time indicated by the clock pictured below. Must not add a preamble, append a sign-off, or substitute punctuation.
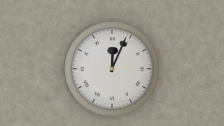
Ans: {"hour": 12, "minute": 4}
